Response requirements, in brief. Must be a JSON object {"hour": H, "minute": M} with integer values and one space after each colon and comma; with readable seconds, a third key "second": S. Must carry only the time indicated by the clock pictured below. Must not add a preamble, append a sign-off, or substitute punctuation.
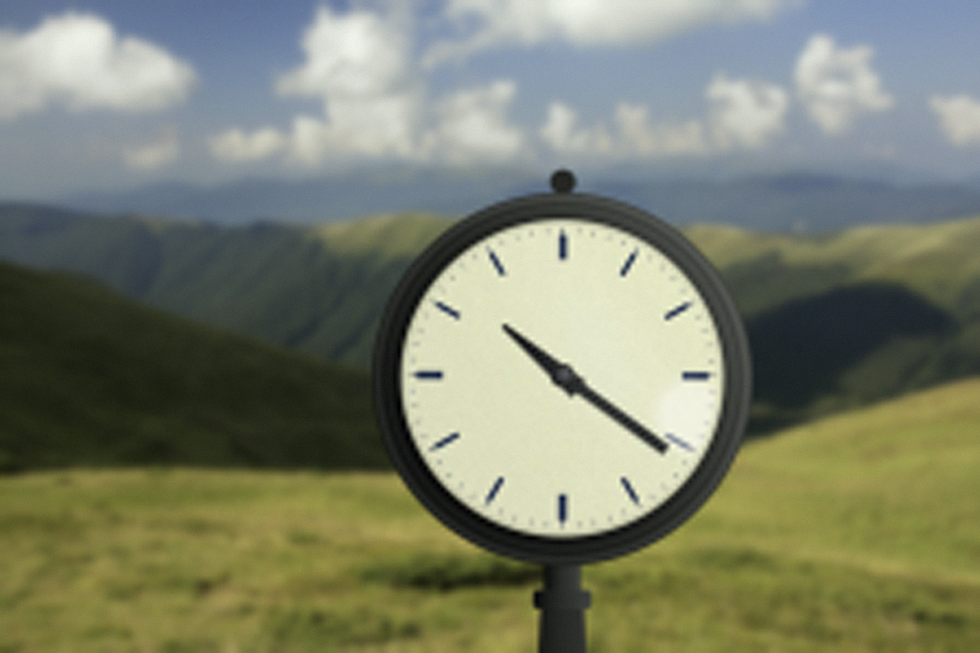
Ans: {"hour": 10, "minute": 21}
